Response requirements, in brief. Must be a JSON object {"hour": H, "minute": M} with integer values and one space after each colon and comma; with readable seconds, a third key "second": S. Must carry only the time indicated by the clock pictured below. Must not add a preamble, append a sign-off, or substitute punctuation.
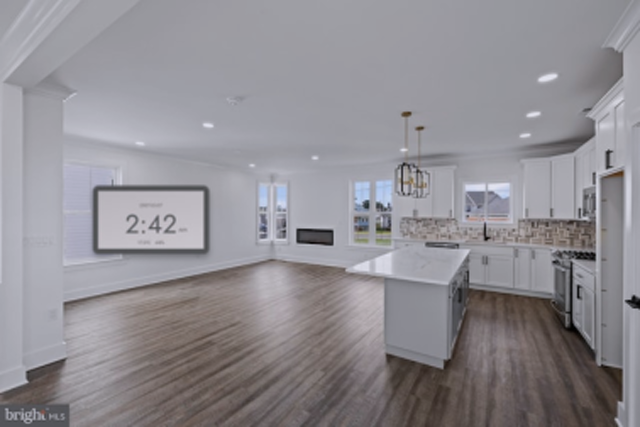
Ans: {"hour": 2, "minute": 42}
